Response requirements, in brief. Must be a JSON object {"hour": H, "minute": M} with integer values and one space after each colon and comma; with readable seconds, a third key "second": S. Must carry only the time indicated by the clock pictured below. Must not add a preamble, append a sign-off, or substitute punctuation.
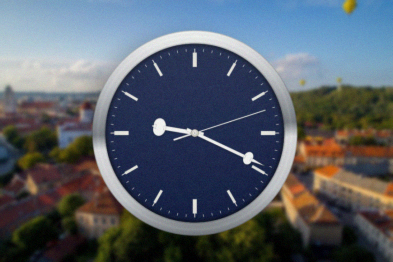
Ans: {"hour": 9, "minute": 19, "second": 12}
